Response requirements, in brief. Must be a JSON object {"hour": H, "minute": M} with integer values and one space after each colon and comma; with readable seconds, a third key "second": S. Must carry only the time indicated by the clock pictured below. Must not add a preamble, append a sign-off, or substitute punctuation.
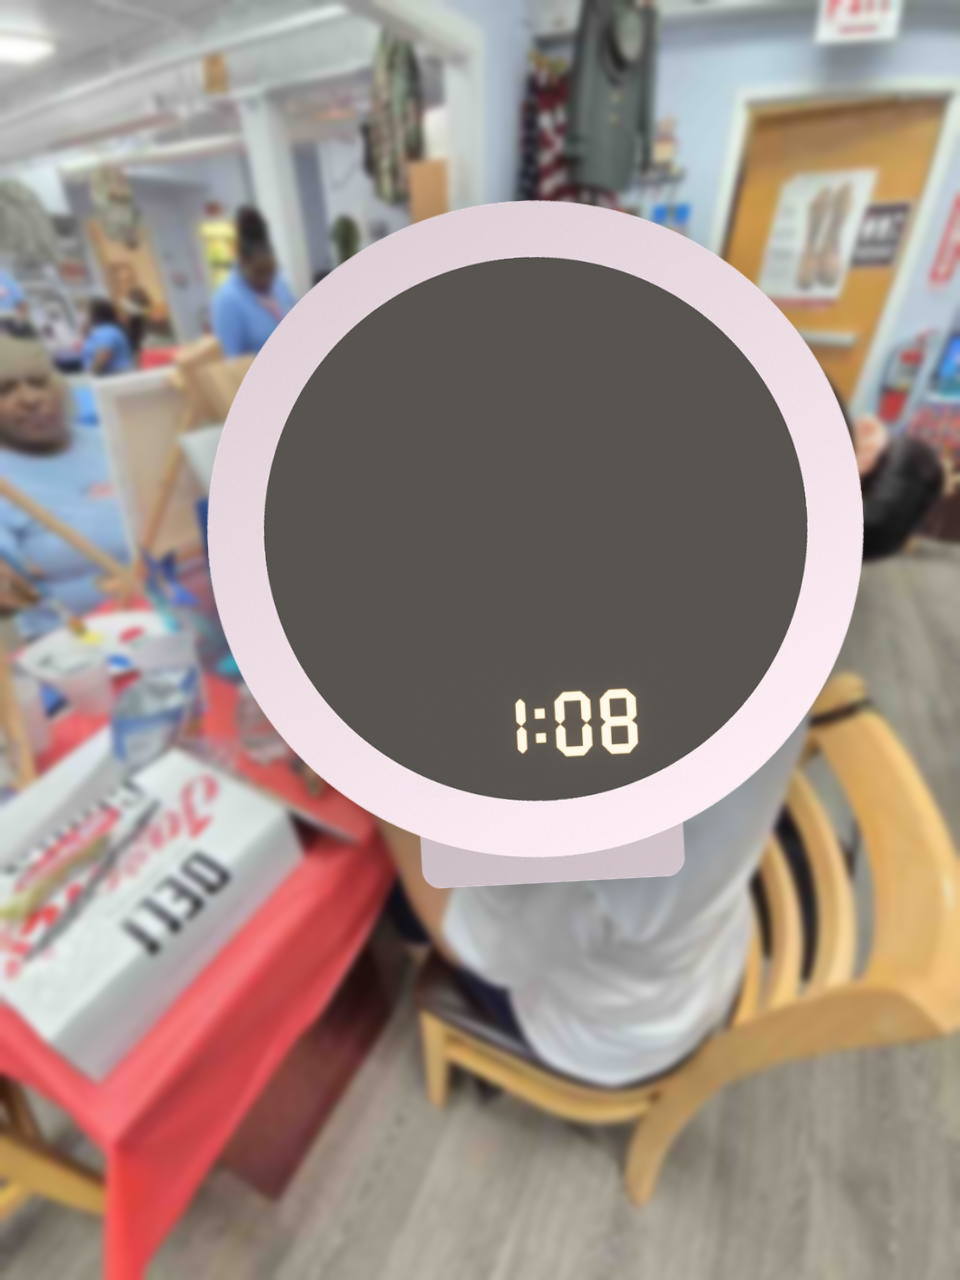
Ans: {"hour": 1, "minute": 8}
